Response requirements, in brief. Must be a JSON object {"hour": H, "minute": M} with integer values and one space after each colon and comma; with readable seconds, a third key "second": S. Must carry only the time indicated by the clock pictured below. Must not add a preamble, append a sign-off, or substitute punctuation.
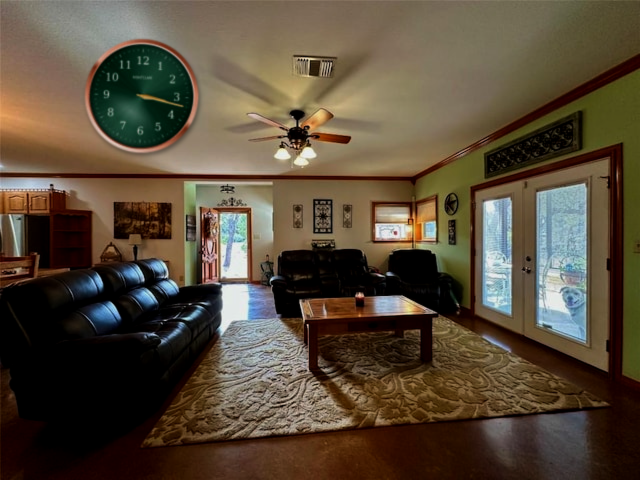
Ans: {"hour": 3, "minute": 17}
